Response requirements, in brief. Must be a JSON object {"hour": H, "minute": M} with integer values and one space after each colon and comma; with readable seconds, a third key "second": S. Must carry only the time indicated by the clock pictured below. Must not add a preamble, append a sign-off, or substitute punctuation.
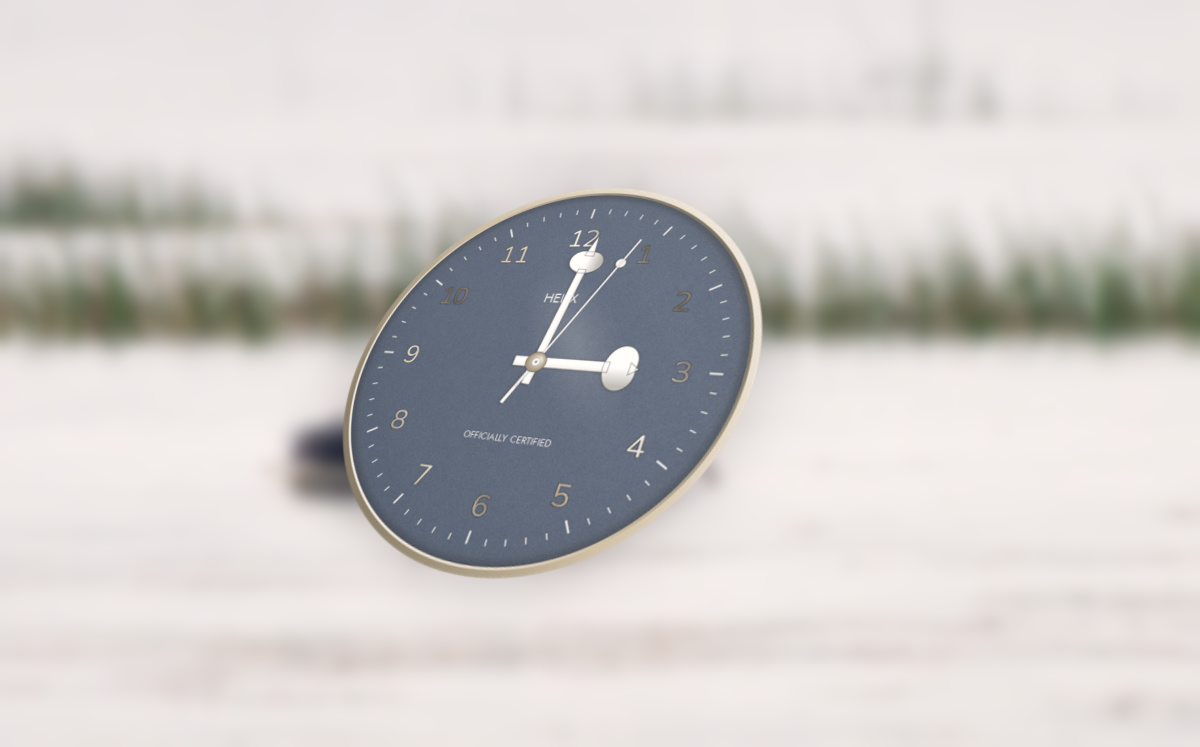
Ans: {"hour": 3, "minute": 1, "second": 4}
